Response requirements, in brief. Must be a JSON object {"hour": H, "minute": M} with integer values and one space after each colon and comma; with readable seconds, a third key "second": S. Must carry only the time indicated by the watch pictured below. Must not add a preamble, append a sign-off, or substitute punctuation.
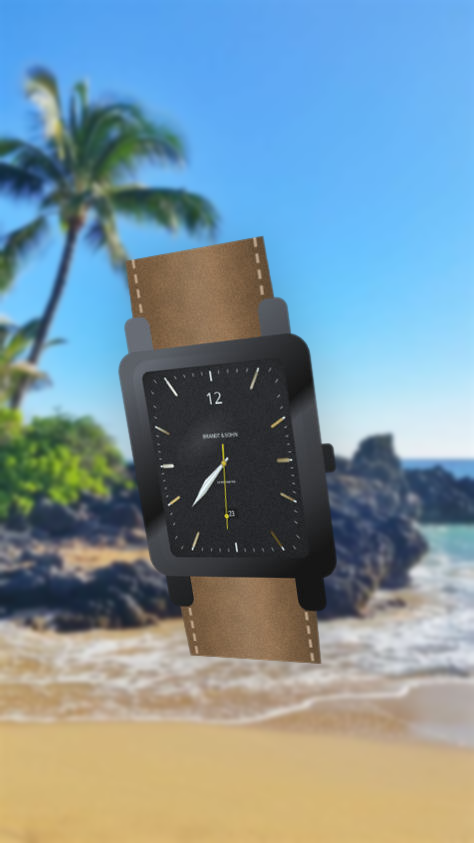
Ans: {"hour": 7, "minute": 37, "second": 31}
